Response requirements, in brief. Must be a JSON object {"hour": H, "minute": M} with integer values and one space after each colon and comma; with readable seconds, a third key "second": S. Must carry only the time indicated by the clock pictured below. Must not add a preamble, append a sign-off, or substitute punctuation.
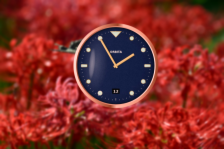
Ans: {"hour": 1, "minute": 55}
